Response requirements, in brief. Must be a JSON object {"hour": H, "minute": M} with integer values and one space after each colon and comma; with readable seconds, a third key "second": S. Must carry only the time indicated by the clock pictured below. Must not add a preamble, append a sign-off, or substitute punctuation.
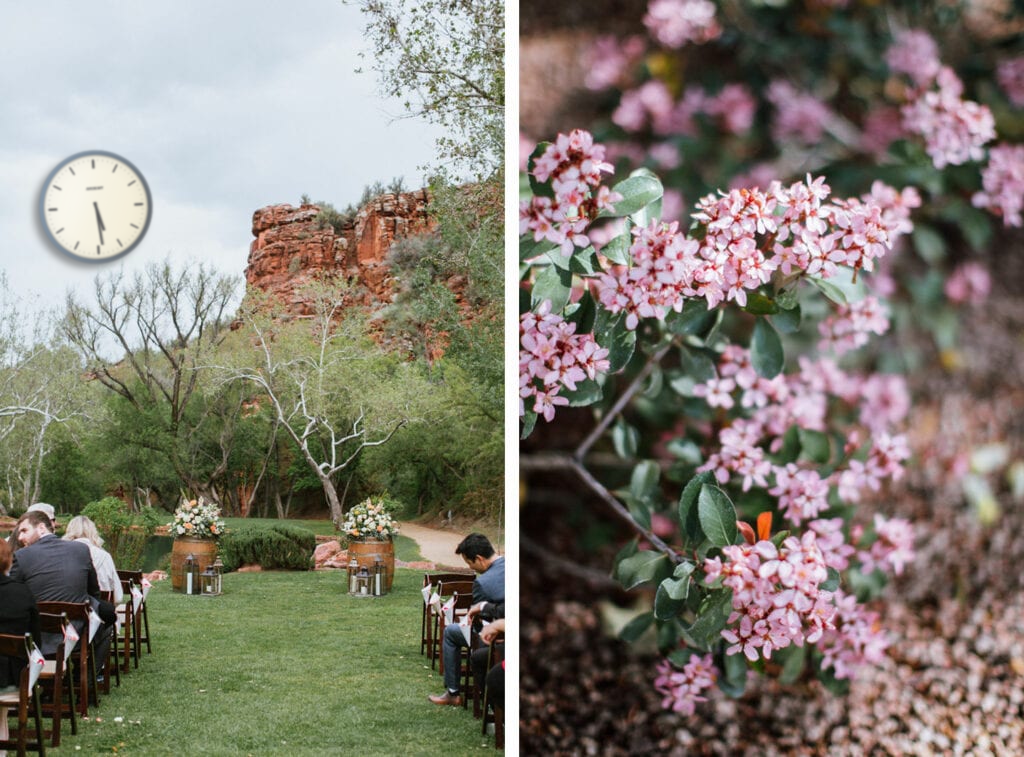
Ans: {"hour": 5, "minute": 29}
